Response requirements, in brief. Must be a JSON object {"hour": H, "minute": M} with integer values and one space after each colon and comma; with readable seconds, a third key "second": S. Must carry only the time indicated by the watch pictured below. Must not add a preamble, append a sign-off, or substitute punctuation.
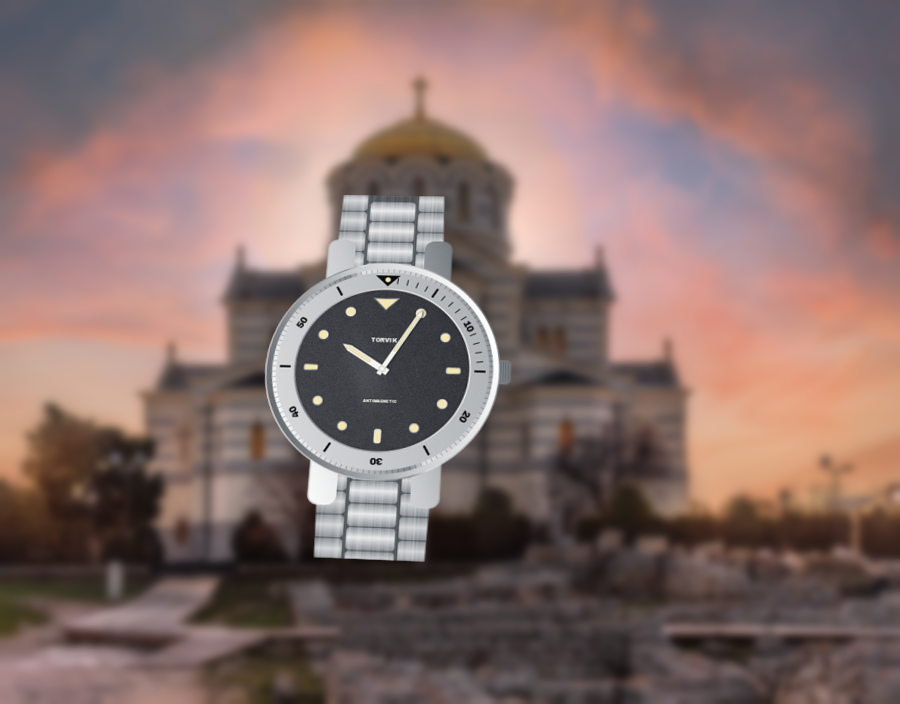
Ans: {"hour": 10, "minute": 5}
